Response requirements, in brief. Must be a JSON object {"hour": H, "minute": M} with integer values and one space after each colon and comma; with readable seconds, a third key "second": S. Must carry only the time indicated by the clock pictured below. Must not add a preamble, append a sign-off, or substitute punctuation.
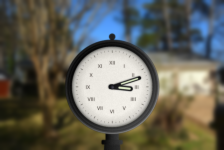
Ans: {"hour": 3, "minute": 12}
